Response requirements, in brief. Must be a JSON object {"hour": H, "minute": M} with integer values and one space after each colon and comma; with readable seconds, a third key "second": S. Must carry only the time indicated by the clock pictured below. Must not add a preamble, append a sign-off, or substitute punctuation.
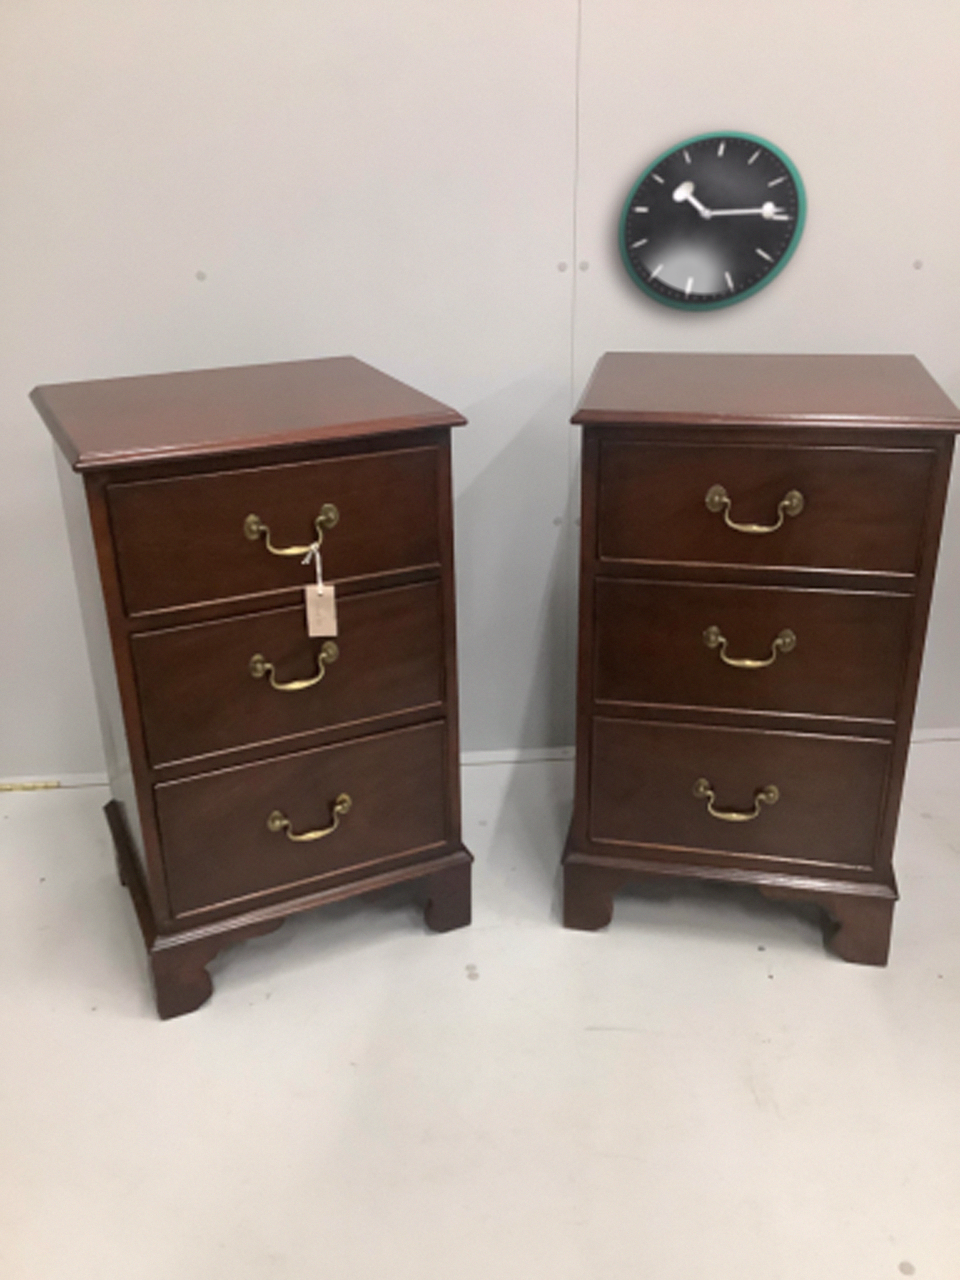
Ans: {"hour": 10, "minute": 14}
